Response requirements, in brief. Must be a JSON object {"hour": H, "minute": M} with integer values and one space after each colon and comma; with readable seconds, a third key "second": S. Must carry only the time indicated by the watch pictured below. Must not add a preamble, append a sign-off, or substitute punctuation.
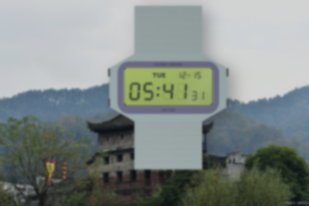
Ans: {"hour": 5, "minute": 41}
